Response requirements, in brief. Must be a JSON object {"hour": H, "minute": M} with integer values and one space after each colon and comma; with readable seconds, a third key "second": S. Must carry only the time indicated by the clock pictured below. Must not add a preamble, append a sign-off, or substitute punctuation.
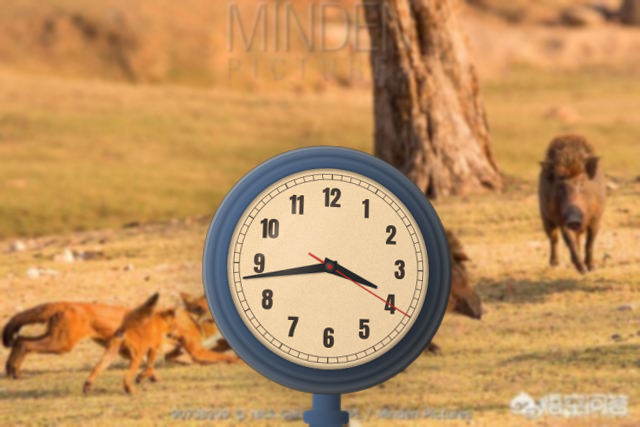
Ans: {"hour": 3, "minute": 43, "second": 20}
